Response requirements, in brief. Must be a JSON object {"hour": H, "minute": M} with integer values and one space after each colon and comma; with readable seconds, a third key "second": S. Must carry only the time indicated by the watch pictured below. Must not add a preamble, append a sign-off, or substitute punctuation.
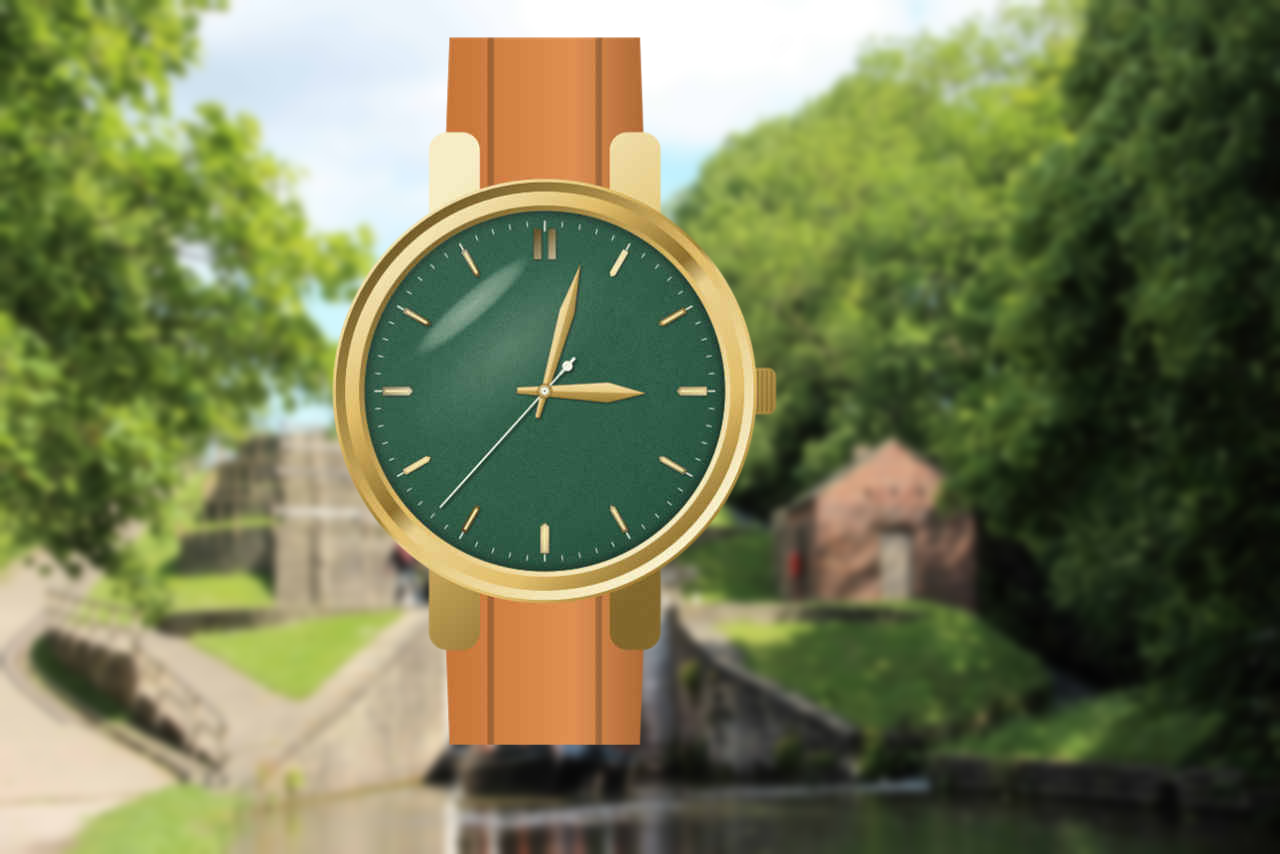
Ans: {"hour": 3, "minute": 2, "second": 37}
